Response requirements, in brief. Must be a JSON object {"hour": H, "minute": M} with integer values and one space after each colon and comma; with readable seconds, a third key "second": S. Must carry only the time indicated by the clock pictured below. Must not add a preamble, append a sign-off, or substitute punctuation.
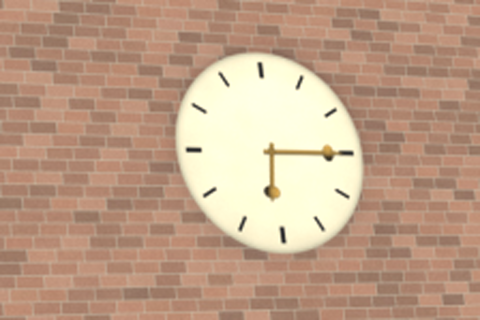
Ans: {"hour": 6, "minute": 15}
